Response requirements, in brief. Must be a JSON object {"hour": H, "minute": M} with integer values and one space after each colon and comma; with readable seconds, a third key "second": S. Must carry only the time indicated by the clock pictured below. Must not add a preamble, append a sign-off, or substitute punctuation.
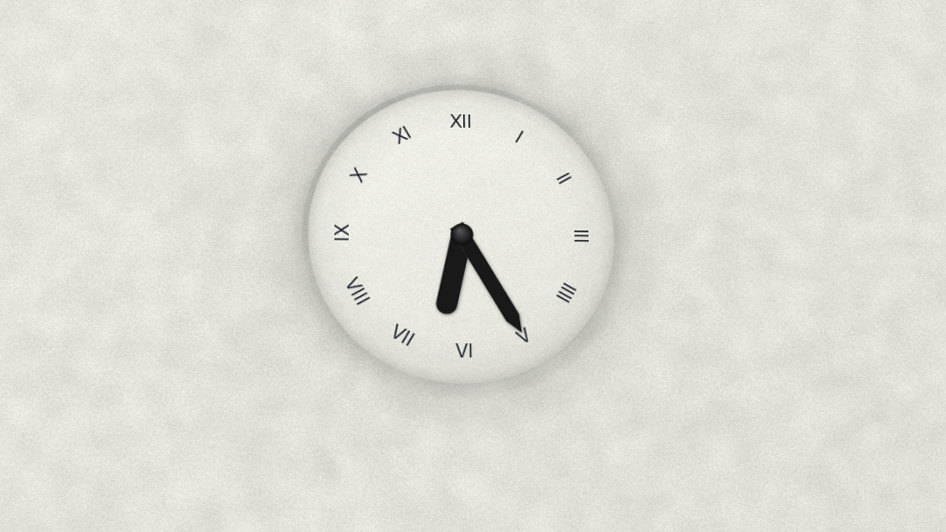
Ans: {"hour": 6, "minute": 25}
